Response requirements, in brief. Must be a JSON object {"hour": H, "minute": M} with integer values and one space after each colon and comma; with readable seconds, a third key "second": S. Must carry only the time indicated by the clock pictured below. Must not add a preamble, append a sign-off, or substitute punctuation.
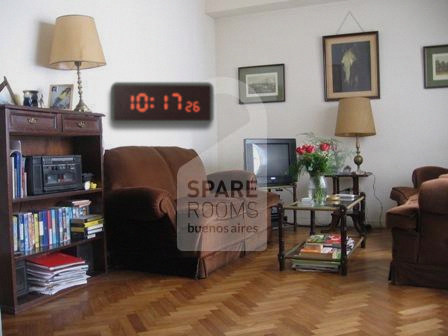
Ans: {"hour": 10, "minute": 17, "second": 26}
